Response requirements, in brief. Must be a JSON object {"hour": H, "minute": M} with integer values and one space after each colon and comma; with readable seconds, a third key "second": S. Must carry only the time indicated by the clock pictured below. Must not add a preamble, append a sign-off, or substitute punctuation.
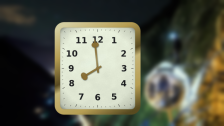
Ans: {"hour": 7, "minute": 59}
